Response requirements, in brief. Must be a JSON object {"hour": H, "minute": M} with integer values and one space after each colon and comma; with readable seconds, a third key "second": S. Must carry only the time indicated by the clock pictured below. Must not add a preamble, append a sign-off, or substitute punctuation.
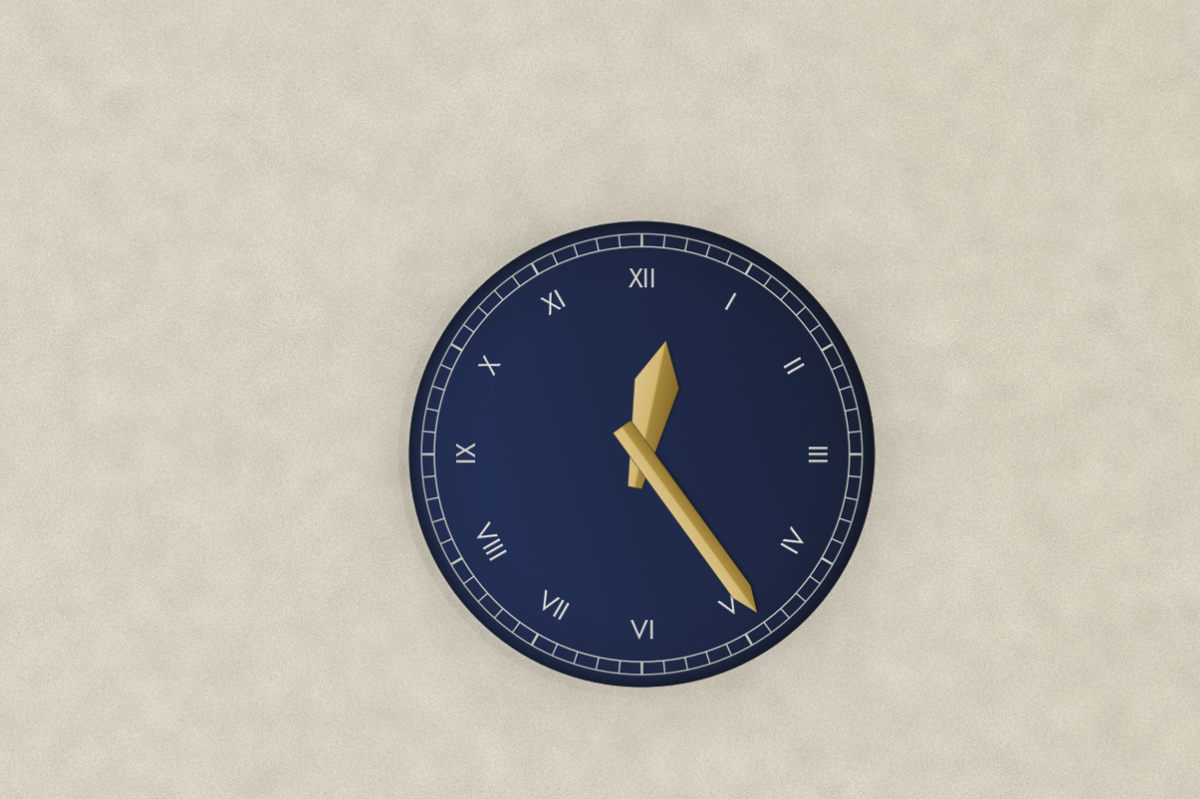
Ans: {"hour": 12, "minute": 24}
